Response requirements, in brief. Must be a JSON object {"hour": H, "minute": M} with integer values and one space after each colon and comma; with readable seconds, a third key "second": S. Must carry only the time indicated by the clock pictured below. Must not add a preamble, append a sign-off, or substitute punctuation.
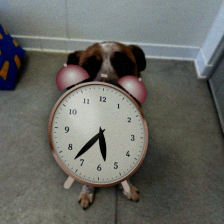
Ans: {"hour": 5, "minute": 37}
